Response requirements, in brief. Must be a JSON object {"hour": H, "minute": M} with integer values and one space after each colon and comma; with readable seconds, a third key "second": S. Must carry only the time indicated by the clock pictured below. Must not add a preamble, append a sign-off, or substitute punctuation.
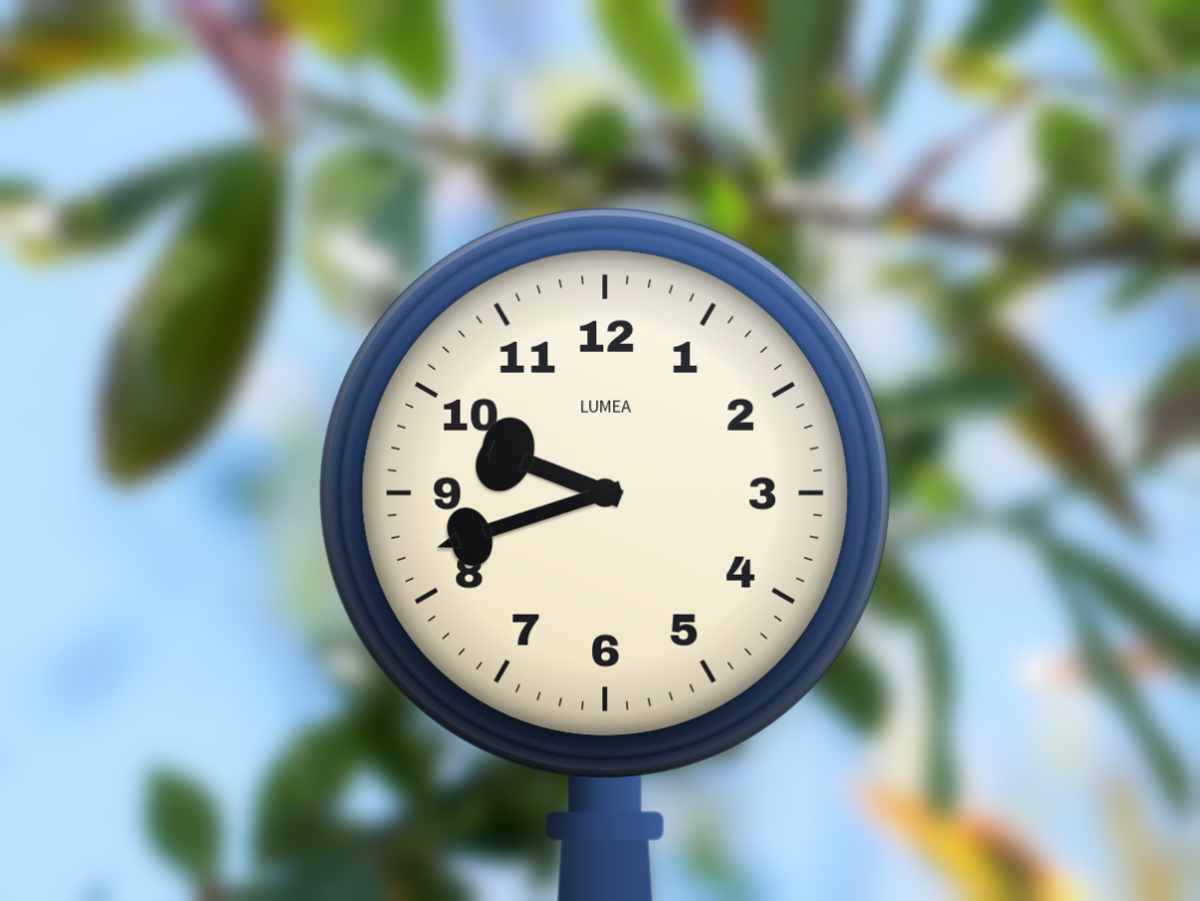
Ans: {"hour": 9, "minute": 42}
